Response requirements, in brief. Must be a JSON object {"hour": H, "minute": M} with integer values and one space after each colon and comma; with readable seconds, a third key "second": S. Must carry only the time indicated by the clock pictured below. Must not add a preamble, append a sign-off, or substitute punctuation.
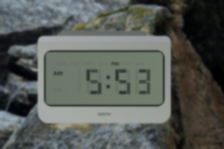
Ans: {"hour": 5, "minute": 53}
